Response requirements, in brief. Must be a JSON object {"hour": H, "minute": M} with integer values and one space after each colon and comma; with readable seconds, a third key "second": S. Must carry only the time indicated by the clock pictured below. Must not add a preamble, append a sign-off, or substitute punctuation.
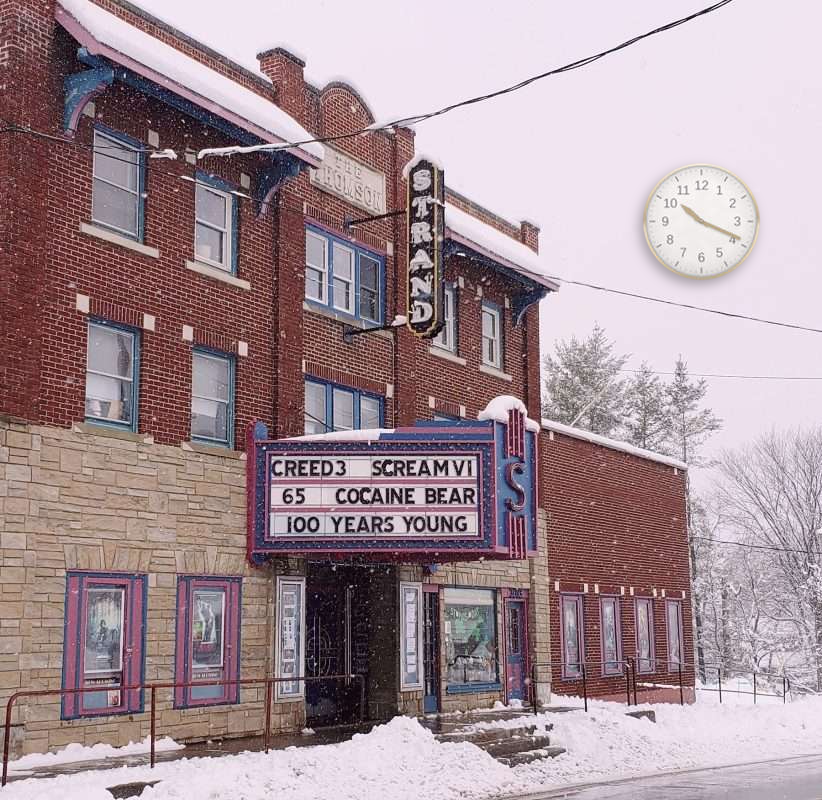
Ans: {"hour": 10, "minute": 19}
